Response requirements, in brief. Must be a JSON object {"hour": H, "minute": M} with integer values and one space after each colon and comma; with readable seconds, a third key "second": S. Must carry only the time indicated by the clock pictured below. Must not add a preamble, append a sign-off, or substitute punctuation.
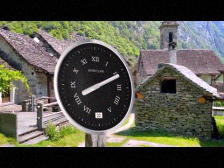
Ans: {"hour": 8, "minute": 11}
